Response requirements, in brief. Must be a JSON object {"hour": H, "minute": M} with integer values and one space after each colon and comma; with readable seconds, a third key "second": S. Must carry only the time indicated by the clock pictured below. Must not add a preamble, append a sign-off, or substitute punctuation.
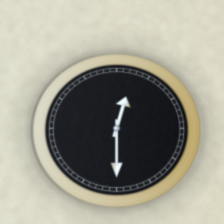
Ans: {"hour": 12, "minute": 30}
